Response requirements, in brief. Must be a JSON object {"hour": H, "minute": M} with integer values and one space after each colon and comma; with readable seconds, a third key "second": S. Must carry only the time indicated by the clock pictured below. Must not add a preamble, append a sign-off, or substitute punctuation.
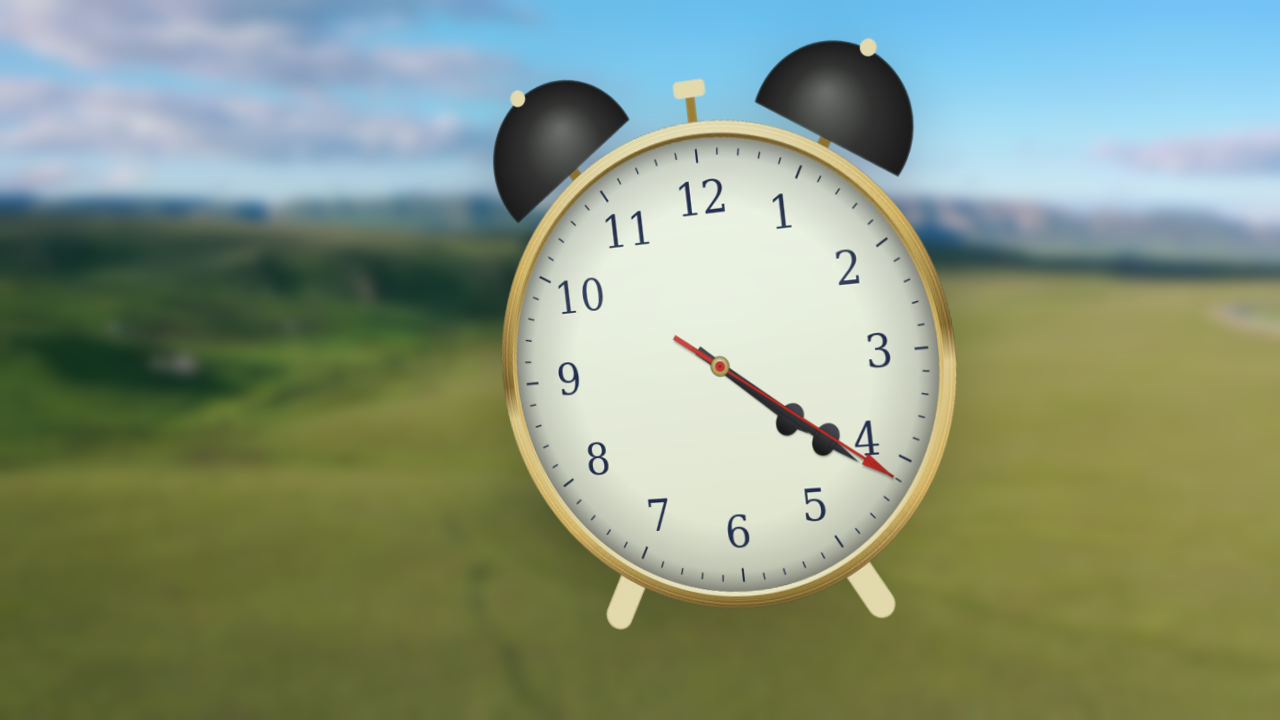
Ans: {"hour": 4, "minute": 21, "second": 21}
